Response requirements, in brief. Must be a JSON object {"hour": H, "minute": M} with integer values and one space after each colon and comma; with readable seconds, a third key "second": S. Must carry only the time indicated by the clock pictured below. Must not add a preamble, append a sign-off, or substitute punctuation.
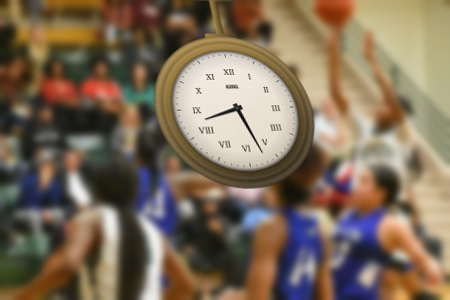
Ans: {"hour": 8, "minute": 27}
